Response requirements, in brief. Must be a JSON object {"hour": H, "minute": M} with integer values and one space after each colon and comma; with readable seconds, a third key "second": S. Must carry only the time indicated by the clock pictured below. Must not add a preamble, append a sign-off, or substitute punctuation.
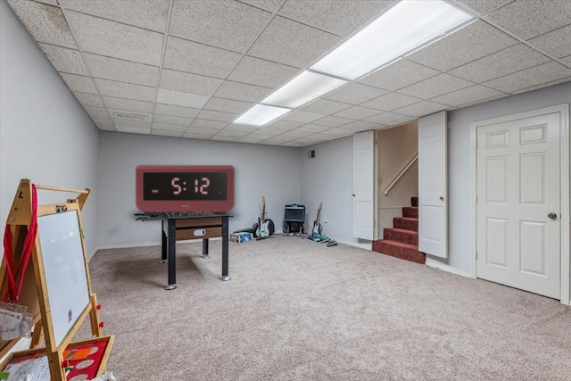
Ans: {"hour": 5, "minute": 12}
